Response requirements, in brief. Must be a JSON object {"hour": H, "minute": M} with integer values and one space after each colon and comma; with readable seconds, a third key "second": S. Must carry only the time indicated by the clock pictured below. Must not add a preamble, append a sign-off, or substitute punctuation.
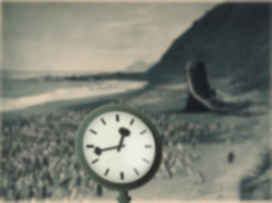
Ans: {"hour": 12, "minute": 43}
